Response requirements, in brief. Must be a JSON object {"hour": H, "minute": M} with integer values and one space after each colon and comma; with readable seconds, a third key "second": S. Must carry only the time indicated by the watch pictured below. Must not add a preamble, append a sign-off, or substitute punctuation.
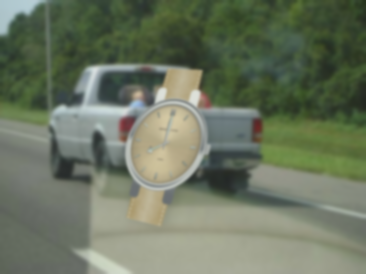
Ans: {"hour": 8, "minute": 0}
